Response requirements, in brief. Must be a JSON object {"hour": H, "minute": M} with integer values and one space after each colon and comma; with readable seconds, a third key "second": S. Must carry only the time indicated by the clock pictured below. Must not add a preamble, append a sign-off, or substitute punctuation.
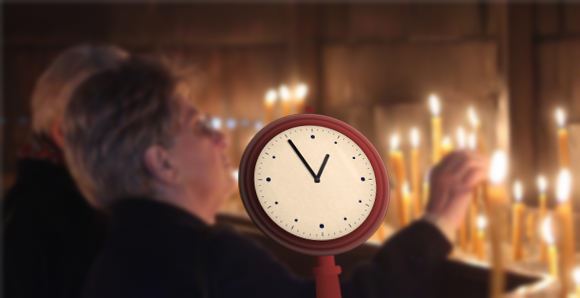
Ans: {"hour": 12, "minute": 55}
